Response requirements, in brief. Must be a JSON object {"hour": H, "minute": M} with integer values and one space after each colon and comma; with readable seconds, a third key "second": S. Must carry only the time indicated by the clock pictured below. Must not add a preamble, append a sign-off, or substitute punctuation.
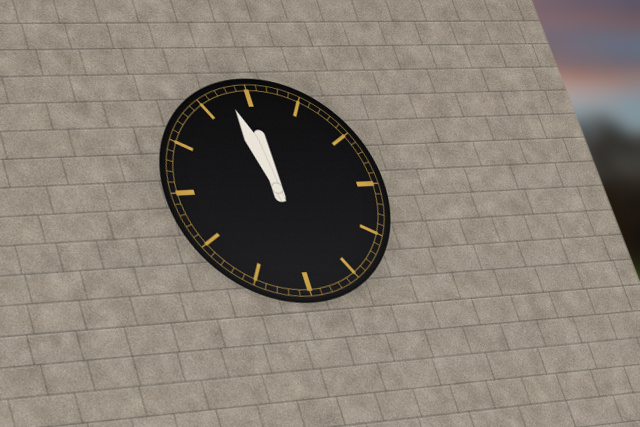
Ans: {"hour": 11, "minute": 58}
